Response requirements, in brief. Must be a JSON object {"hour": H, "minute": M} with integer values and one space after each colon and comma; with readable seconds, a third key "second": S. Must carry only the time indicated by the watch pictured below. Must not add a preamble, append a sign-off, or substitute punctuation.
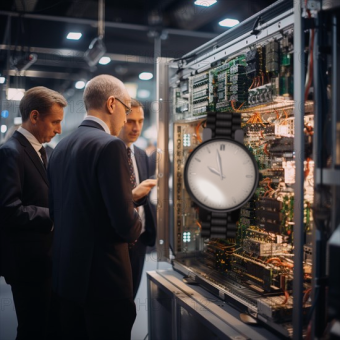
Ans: {"hour": 9, "minute": 58}
